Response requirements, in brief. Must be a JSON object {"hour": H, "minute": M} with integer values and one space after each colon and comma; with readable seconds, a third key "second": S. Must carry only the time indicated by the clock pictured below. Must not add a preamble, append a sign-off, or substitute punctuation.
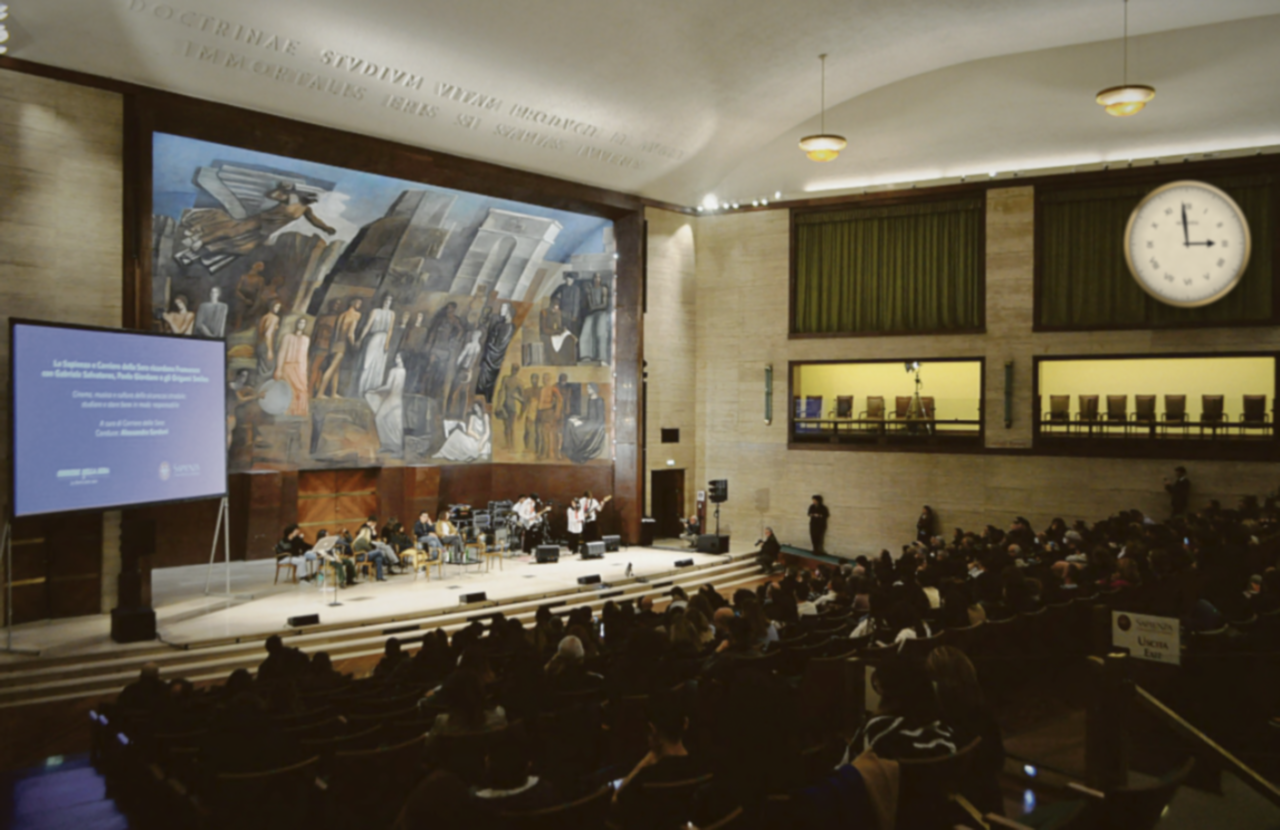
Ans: {"hour": 2, "minute": 59}
